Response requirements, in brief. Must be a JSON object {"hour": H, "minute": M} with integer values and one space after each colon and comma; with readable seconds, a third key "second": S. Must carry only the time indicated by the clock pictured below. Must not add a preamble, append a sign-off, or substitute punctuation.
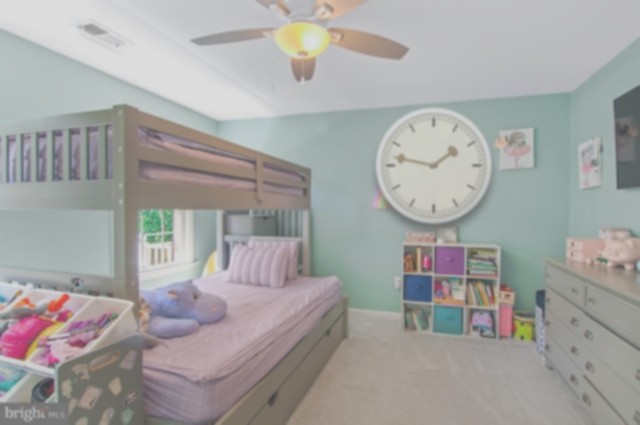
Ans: {"hour": 1, "minute": 47}
